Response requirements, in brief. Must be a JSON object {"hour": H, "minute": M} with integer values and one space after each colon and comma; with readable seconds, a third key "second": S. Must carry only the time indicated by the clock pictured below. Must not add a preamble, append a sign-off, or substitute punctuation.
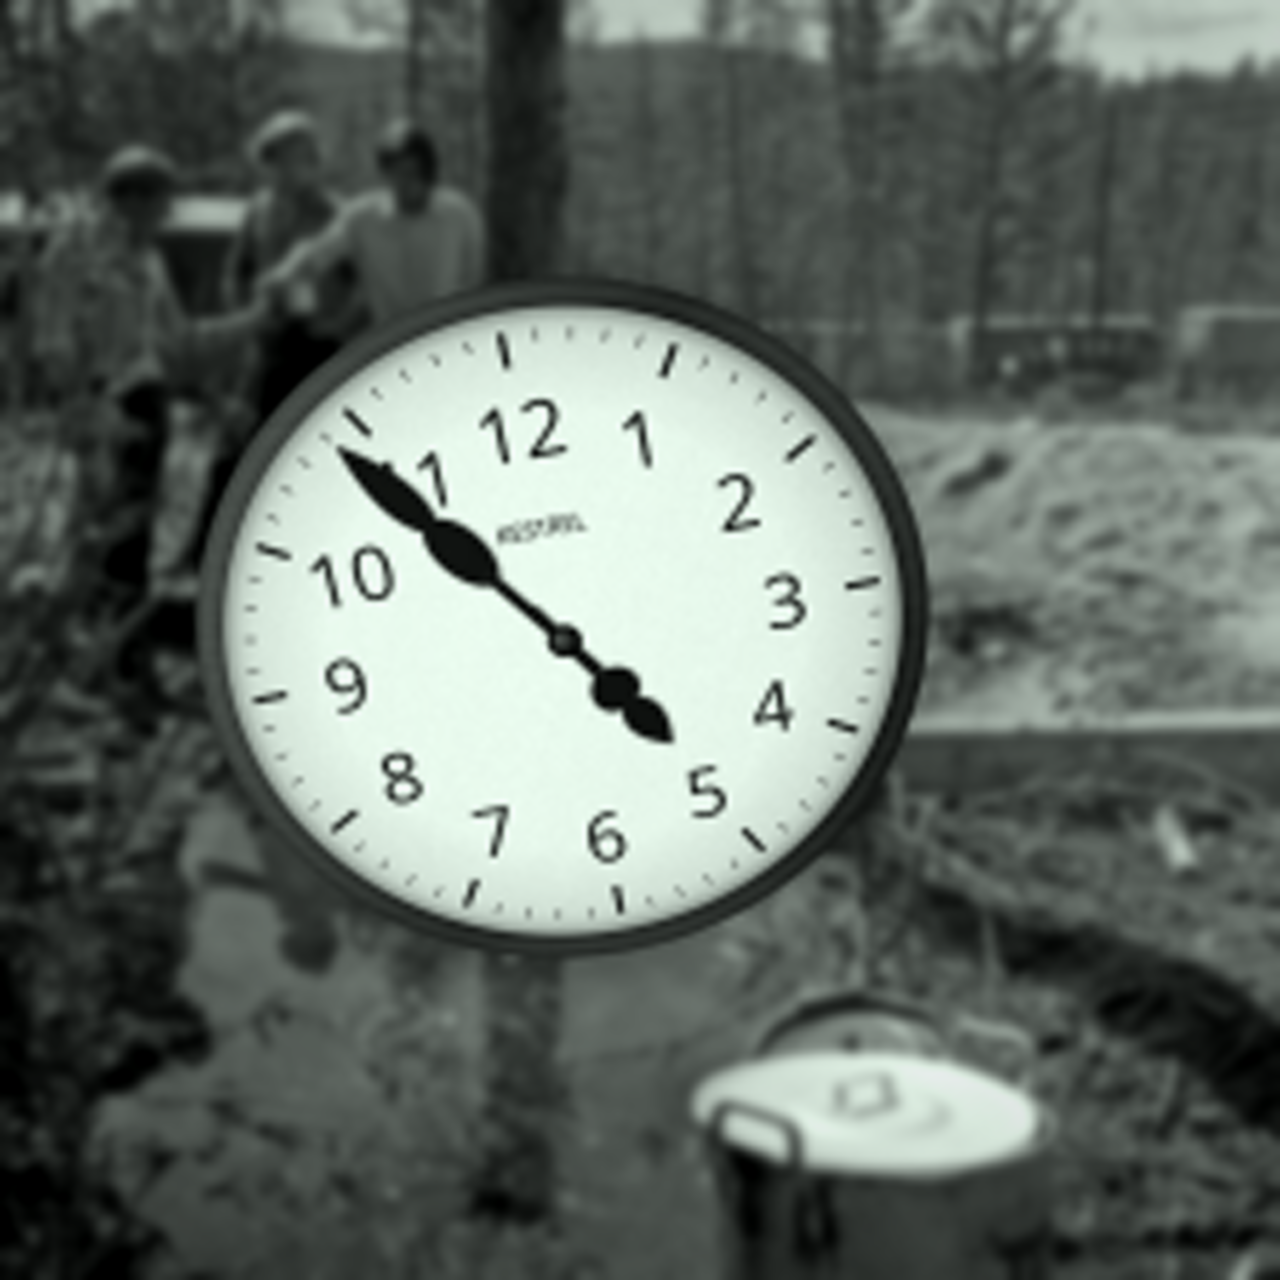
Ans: {"hour": 4, "minute": 54}
